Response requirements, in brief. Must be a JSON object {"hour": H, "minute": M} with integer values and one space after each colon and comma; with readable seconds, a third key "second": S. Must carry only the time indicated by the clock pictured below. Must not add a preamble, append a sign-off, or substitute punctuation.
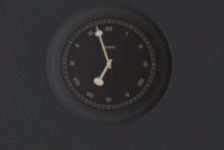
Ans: {"hour": 6, "minute": 57}
